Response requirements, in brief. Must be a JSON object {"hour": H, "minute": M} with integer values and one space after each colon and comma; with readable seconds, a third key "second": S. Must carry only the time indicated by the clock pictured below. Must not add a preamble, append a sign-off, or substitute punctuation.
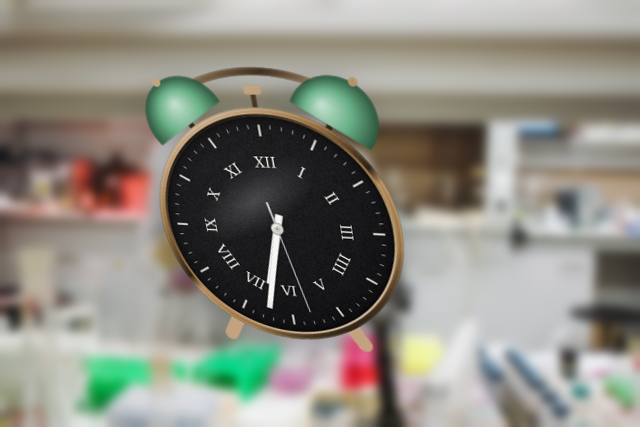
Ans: {"hour": 6, "minute": 32, "second": 28}
